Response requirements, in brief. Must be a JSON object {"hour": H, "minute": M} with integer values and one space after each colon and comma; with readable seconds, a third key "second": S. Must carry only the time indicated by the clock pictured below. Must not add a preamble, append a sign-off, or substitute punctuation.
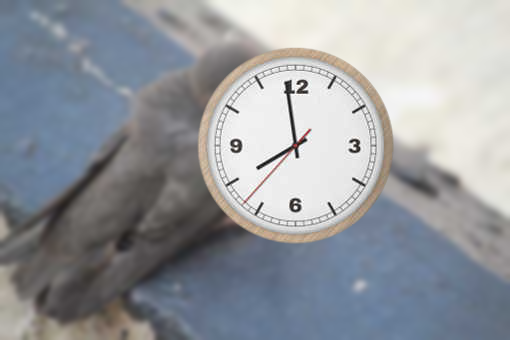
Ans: {"hour": 7, "minute": 58, "second": 37}
